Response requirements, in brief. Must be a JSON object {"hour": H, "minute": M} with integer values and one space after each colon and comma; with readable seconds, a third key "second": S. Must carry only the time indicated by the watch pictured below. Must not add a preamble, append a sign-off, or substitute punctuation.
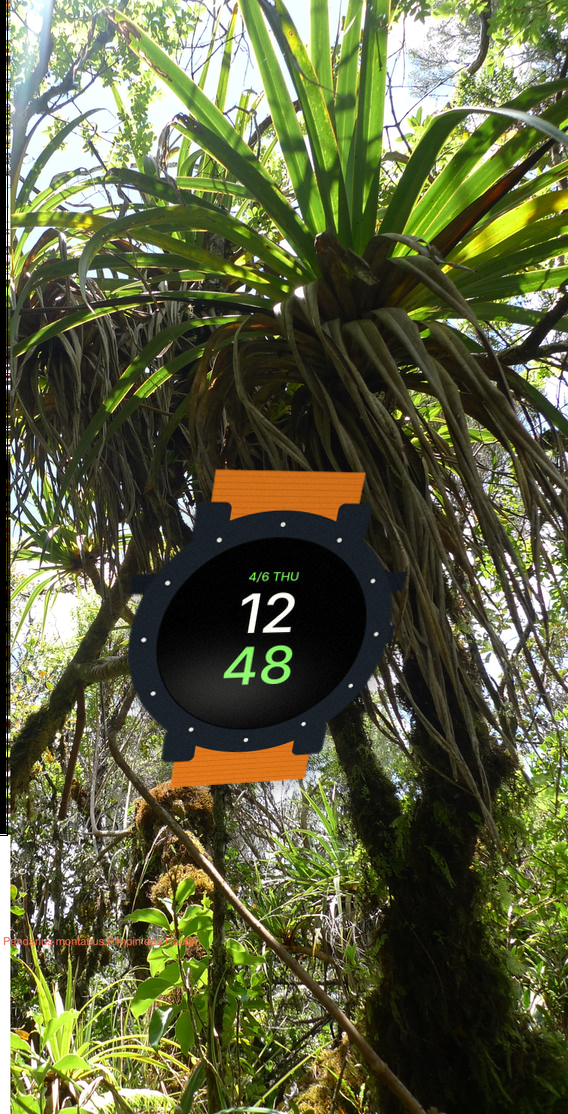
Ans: {"hour": 12, "minute": 48}
